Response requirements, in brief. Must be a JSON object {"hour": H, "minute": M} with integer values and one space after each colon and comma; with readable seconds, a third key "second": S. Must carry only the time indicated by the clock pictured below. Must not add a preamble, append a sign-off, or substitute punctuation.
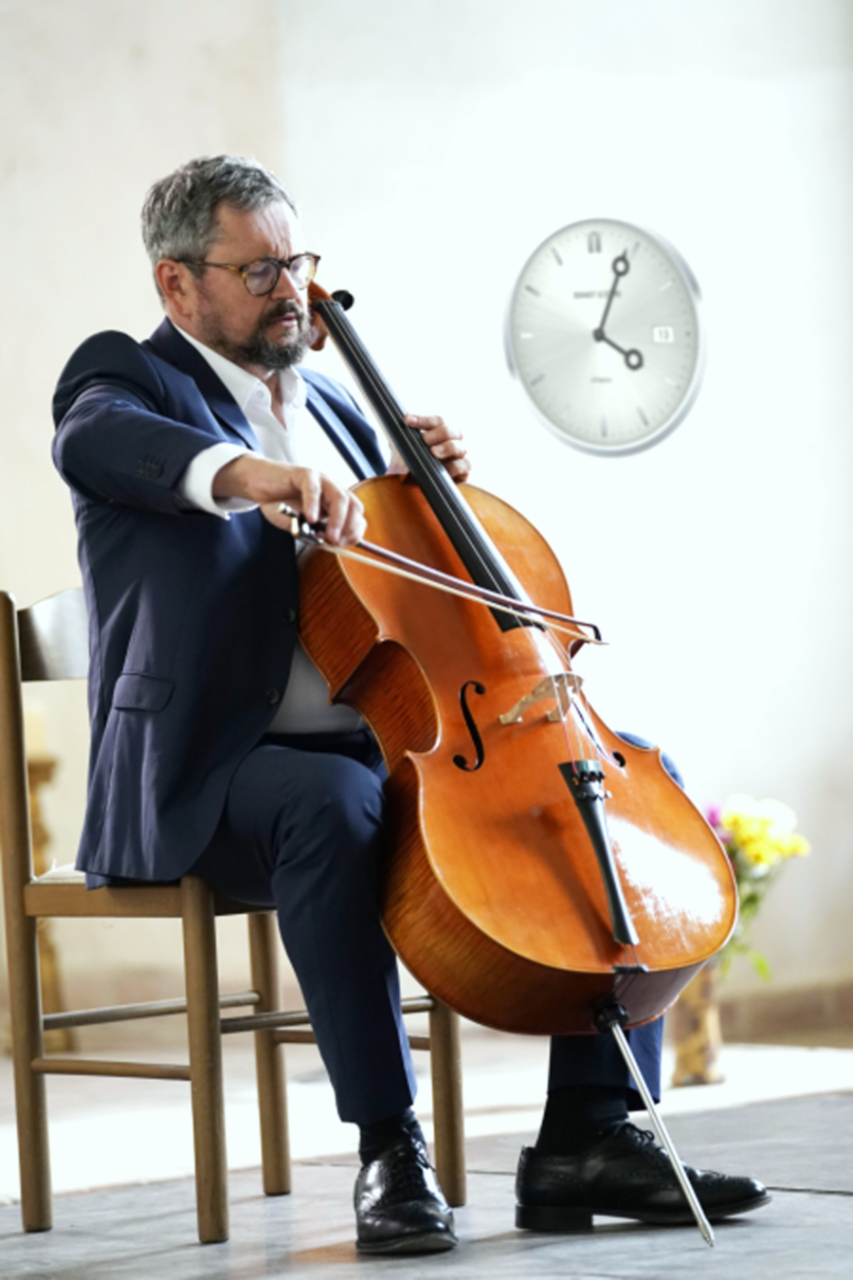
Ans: {"hour": 4, "minute": 4}
